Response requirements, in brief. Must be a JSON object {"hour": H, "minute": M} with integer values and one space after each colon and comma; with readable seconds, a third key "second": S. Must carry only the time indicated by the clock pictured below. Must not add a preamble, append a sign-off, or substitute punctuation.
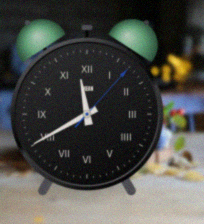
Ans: {"hour": 11, "minute": 40, "second": 7}
